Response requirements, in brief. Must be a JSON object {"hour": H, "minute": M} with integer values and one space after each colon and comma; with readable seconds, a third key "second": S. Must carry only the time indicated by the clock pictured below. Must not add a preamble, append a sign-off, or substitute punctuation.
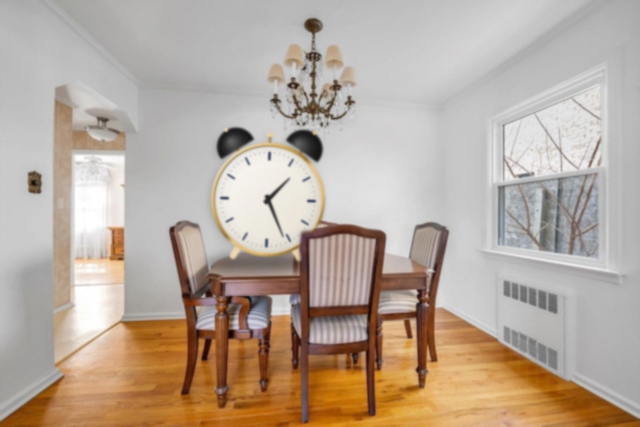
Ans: {"hour": 1, "minute": 26}
